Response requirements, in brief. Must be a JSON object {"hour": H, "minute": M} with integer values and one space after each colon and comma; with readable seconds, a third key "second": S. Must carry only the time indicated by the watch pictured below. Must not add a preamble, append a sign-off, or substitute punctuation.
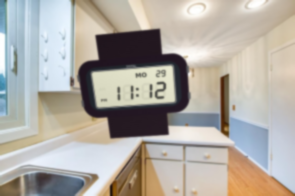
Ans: {"hour": 11, "minute": 12}
